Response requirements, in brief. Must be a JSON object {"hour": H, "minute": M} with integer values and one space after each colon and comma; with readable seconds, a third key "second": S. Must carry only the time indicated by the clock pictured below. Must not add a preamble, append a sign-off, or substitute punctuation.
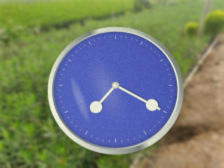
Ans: {"hour": 7, "minute": 20}
